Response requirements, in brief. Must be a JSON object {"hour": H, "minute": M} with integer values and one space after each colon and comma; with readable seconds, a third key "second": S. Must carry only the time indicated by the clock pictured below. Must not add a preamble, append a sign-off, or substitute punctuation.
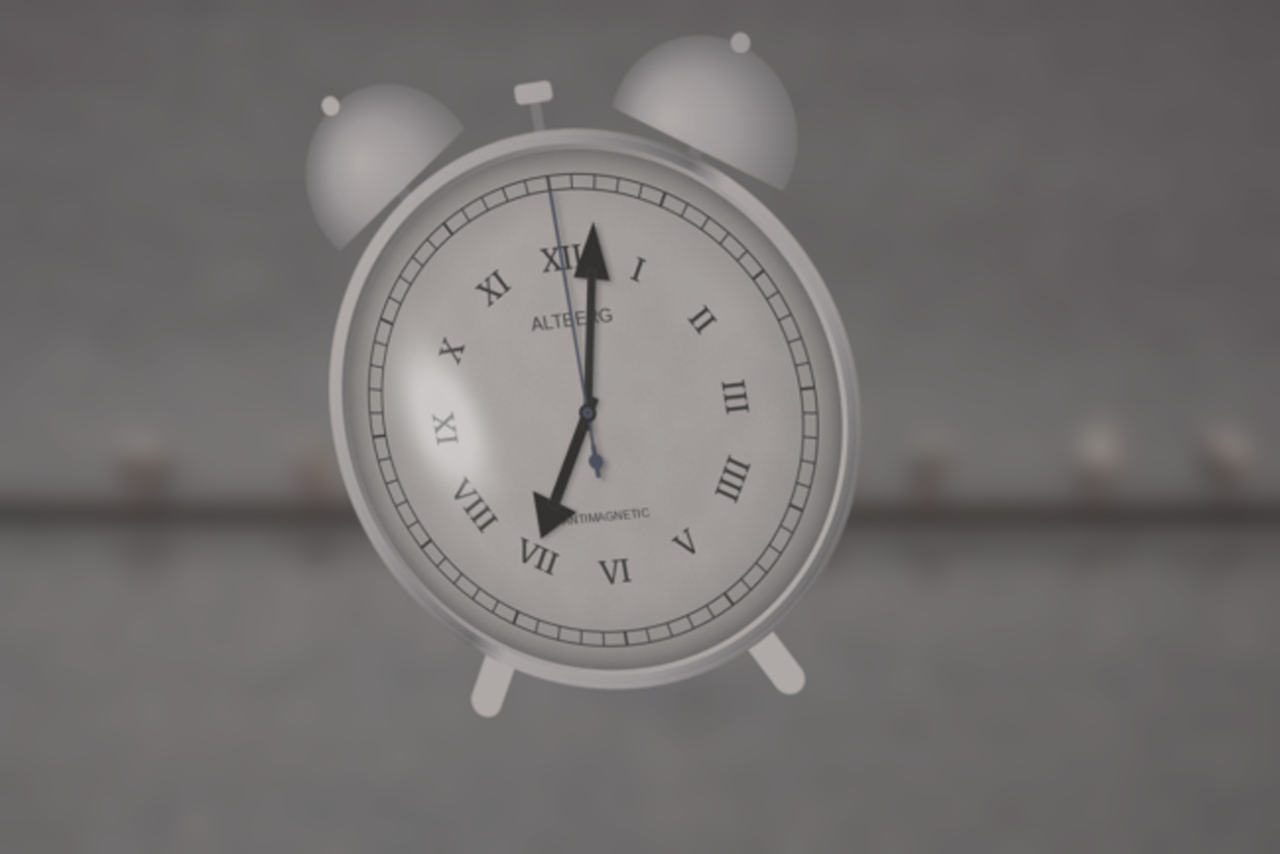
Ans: {"hour": 7, "minute": 2, "second": 0}
